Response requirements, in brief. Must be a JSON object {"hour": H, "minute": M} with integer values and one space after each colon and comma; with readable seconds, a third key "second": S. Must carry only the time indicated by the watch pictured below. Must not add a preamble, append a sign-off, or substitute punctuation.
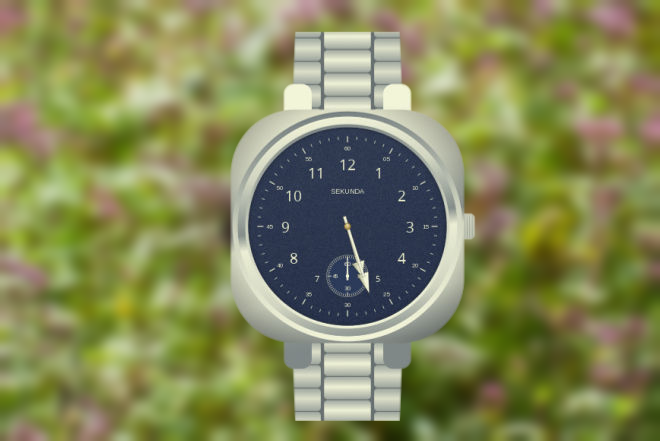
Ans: {"hour": 5, "minute": 27}
